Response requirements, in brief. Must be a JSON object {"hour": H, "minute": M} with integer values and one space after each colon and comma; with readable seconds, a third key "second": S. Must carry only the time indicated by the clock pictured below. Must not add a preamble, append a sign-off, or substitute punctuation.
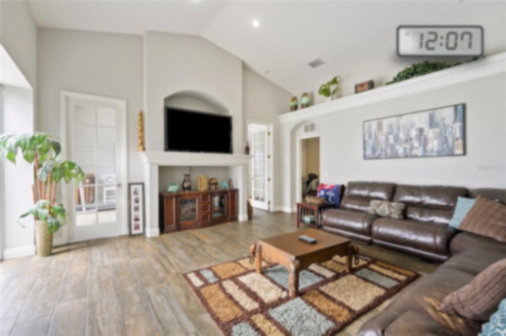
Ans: {"hour": 12, "minute": 7}
